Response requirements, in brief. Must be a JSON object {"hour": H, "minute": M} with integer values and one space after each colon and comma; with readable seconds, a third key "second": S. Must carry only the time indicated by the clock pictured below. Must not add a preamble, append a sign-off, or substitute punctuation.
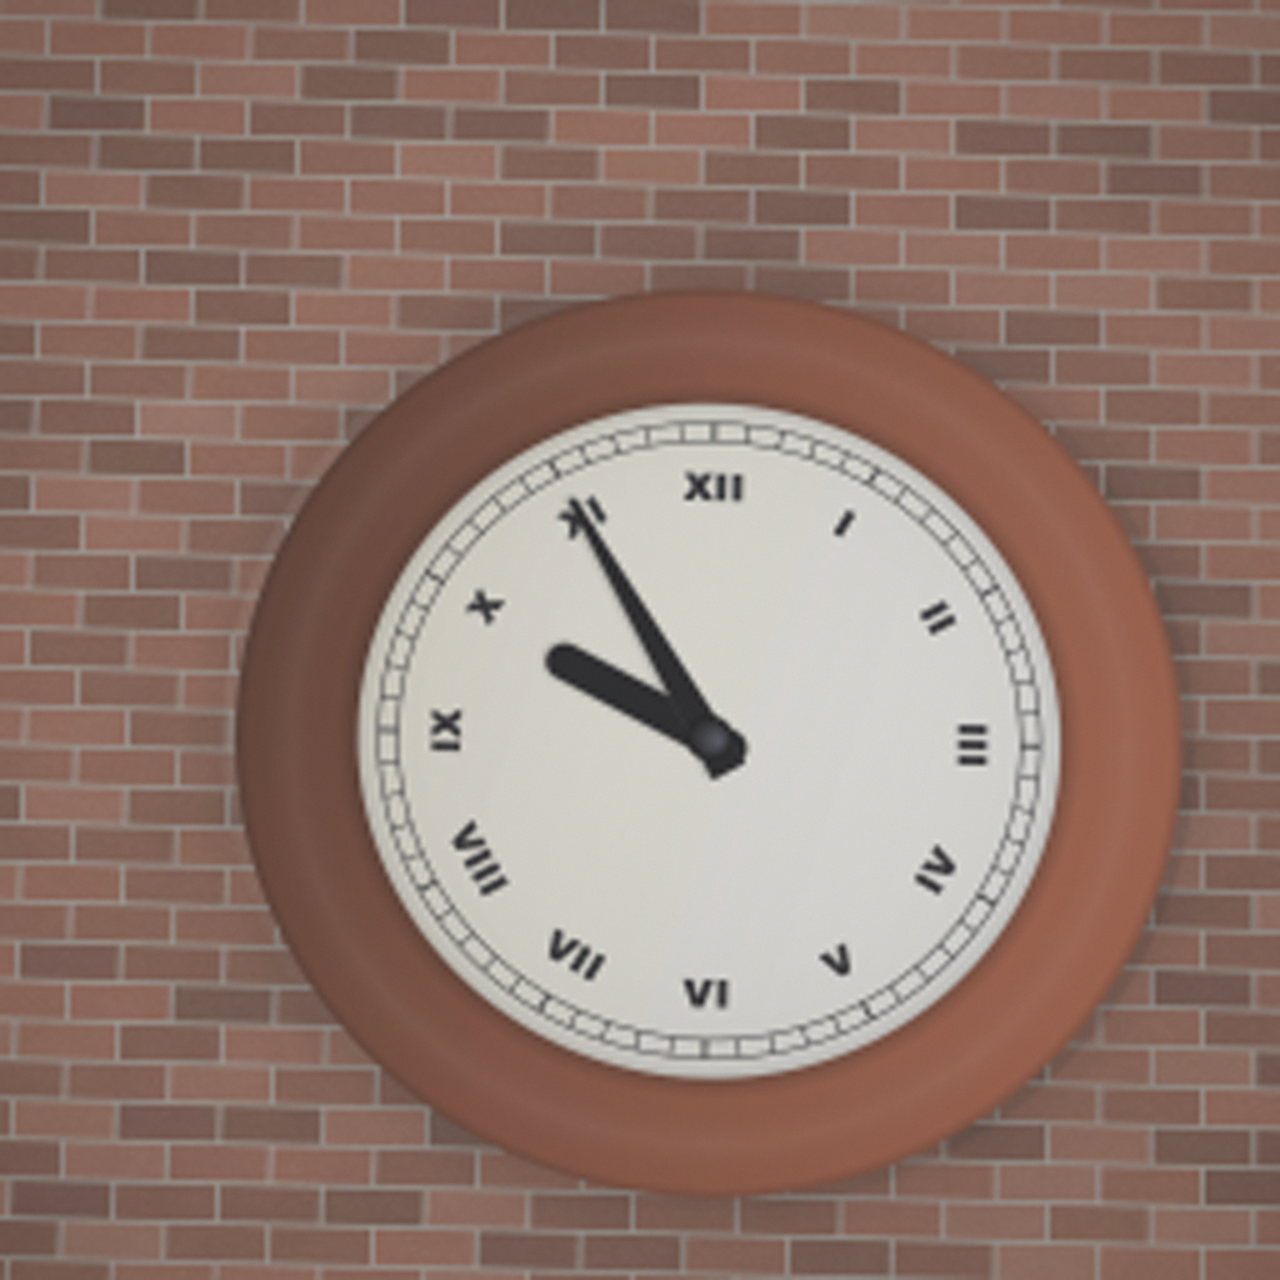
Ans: {"hour": 9, "minute": 55}
